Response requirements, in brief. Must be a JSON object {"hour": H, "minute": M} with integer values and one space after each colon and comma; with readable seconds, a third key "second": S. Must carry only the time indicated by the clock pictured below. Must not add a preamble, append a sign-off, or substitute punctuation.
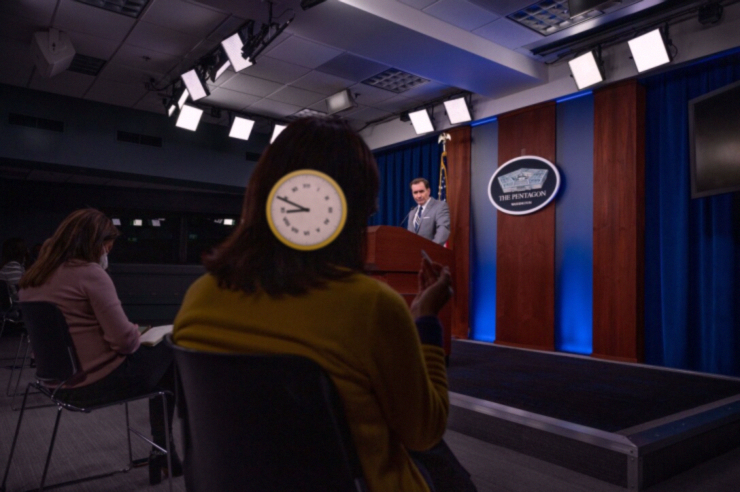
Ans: {"hour": 8, "minute": 49}
